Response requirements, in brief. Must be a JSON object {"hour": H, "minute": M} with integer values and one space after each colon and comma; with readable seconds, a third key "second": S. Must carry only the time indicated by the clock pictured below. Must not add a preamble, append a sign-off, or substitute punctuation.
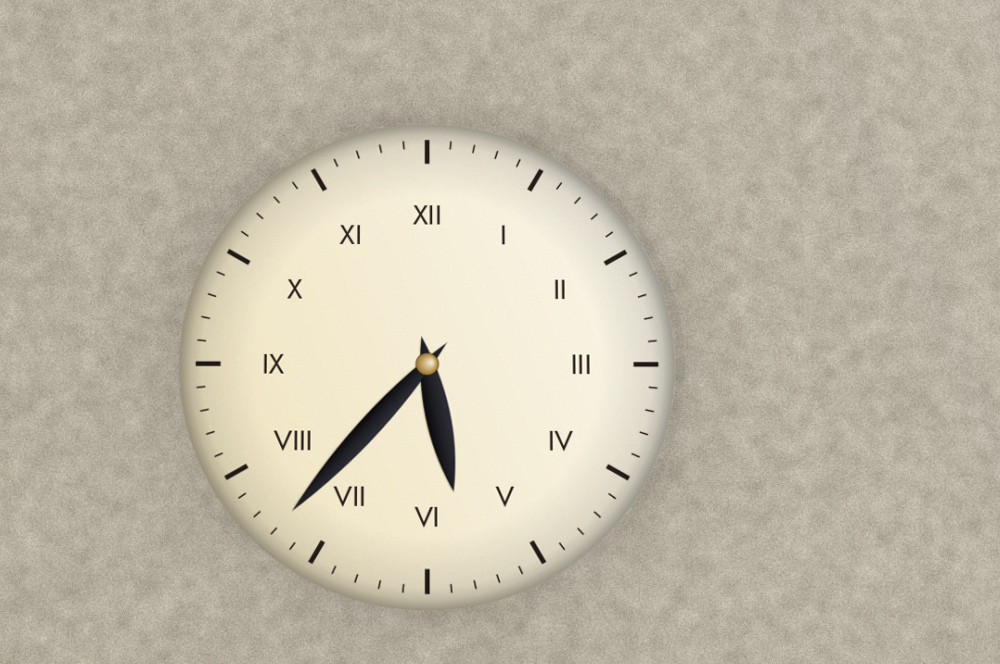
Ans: {"hour": 5, "minute": 37}
